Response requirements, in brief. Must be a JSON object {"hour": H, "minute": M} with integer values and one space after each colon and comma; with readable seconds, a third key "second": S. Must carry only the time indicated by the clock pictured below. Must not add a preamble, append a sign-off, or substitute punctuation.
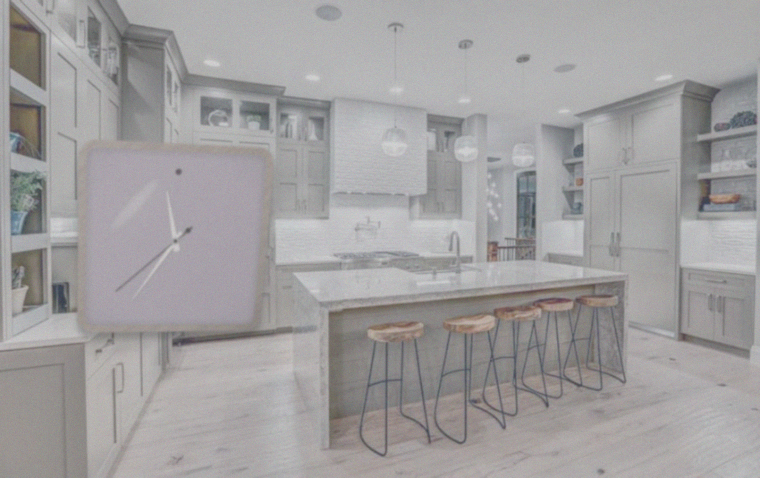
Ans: {"hour": 11, "minute": 35, "second": 38}
